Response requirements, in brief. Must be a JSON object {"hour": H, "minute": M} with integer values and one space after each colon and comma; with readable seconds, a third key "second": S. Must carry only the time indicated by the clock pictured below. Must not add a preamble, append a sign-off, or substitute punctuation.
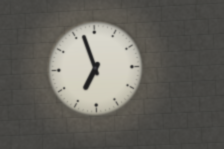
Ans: {"hour": 6, "minute": 57}
